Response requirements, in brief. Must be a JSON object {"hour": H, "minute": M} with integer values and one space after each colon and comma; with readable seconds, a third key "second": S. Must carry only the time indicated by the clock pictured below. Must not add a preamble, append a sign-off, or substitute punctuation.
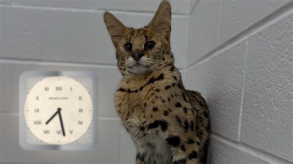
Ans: {"hour": 7, "minute": 28}
